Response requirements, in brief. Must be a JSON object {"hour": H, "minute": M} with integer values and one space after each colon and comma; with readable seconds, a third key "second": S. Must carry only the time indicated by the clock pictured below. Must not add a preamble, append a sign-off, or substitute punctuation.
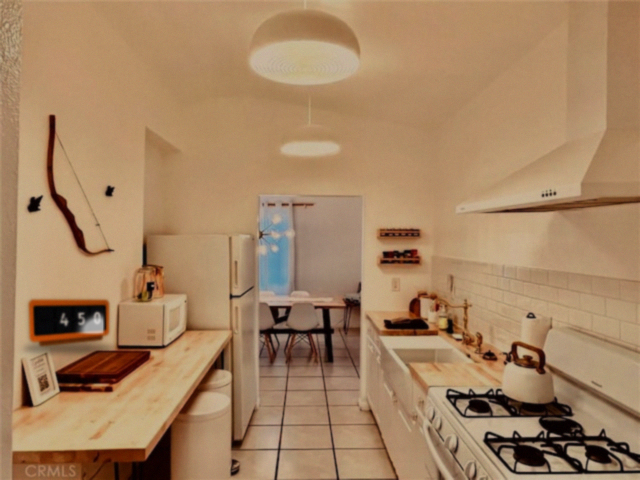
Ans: {"hour": 4, "minute": 50}
